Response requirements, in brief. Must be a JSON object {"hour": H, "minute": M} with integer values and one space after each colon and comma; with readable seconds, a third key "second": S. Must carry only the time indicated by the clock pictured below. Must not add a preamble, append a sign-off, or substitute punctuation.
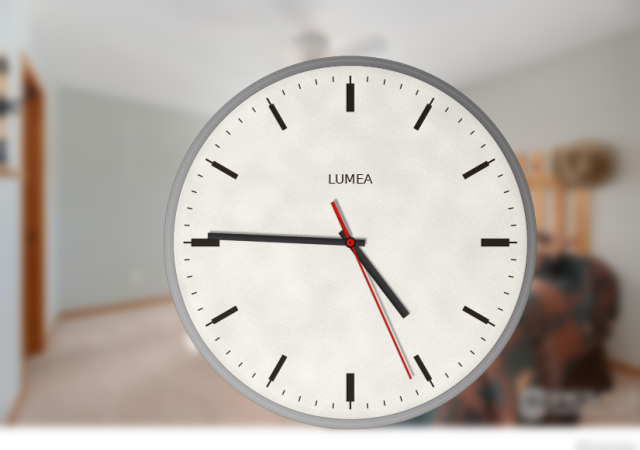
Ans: {"hour": 4, "minute": 45, "second": 26}
